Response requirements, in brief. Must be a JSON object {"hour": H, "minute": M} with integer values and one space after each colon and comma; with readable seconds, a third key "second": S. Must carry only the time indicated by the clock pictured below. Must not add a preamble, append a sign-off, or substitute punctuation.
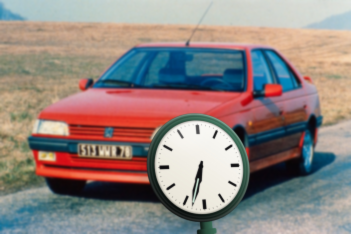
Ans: {"hour": 6, "minute": 33}
